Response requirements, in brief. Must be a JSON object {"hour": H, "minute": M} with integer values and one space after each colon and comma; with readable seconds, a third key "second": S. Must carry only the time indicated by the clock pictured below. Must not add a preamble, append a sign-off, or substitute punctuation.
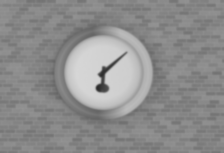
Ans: {"hour": 6, "minute": 8}
